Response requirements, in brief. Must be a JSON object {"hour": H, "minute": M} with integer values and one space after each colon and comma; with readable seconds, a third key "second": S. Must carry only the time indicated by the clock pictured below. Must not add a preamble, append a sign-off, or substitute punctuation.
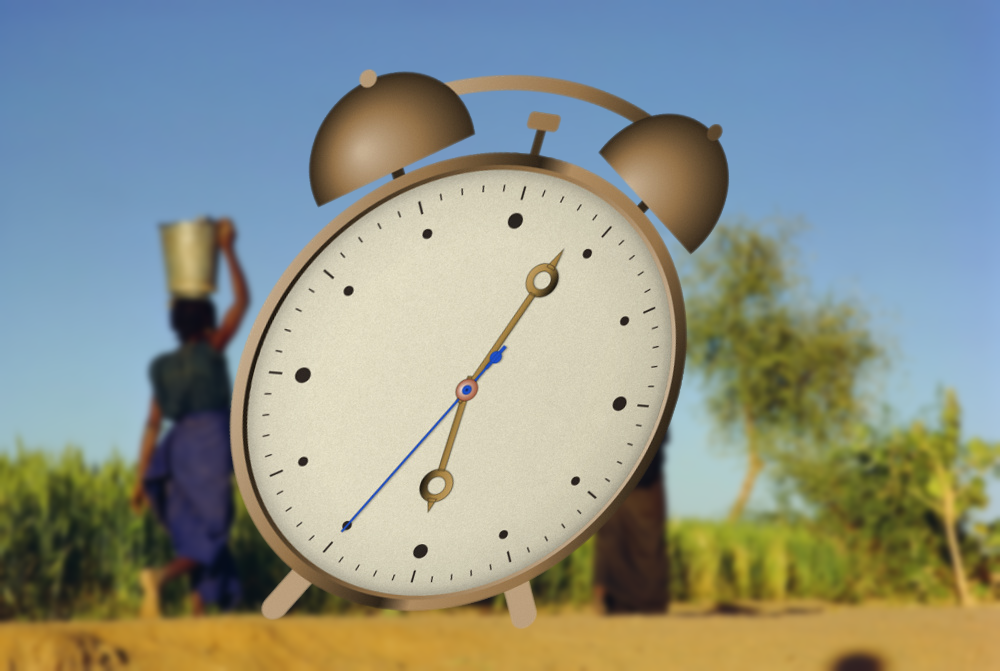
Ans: {"hour": 6, "minute": 3, "second": 35}
